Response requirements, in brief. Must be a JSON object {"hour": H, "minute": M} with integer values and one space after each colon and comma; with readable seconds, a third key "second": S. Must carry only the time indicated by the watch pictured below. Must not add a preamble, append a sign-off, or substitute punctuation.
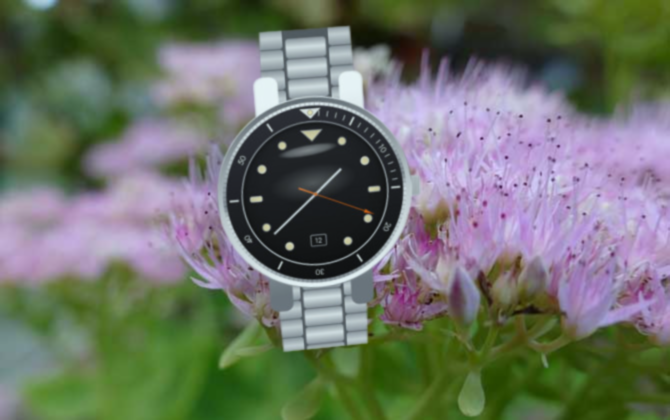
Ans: {"hour": 1, "minute": 38, "second": 19}
